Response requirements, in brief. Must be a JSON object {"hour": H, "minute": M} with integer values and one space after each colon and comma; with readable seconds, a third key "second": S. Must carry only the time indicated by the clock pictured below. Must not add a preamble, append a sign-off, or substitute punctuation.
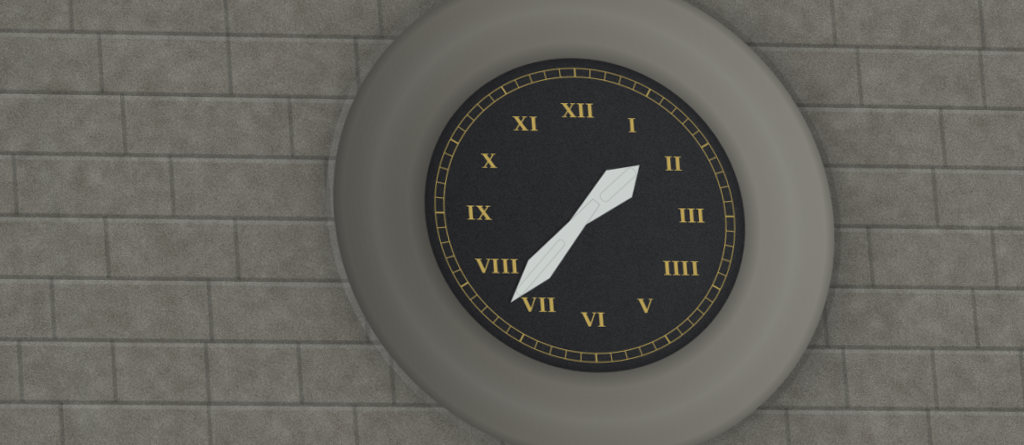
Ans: {"hour": 1, "minute": 37}
